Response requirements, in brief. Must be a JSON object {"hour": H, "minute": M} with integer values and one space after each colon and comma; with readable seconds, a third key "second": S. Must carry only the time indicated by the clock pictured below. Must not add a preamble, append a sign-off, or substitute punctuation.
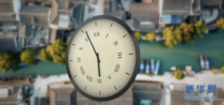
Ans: {"hour": 5, "minute": 56}
